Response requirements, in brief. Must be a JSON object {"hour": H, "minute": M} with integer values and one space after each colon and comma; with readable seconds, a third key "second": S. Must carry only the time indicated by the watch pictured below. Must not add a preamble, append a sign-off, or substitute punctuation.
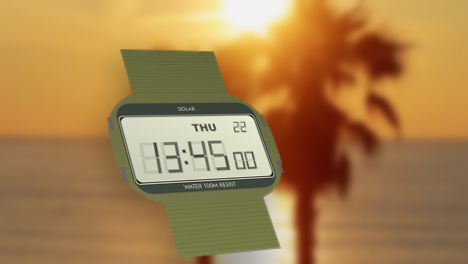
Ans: {"hour": 13, "minute": 45, "second": 0}
